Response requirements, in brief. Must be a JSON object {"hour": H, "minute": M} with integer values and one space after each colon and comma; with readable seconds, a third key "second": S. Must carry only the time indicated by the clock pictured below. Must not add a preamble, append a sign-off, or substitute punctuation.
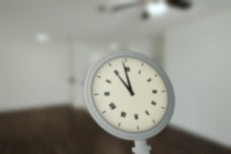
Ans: {"hour": 10, "minute": 59}
